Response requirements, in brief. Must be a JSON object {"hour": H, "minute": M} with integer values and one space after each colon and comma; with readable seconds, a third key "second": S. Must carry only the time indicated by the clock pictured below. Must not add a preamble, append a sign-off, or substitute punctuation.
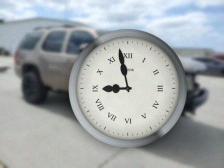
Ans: {"hour": 8, "minute": 58}
